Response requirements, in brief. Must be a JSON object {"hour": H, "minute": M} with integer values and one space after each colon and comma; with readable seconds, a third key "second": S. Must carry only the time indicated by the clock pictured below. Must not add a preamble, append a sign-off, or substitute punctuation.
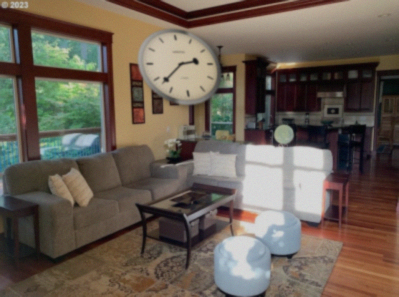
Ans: {"hour": 2, "minute": 38}
